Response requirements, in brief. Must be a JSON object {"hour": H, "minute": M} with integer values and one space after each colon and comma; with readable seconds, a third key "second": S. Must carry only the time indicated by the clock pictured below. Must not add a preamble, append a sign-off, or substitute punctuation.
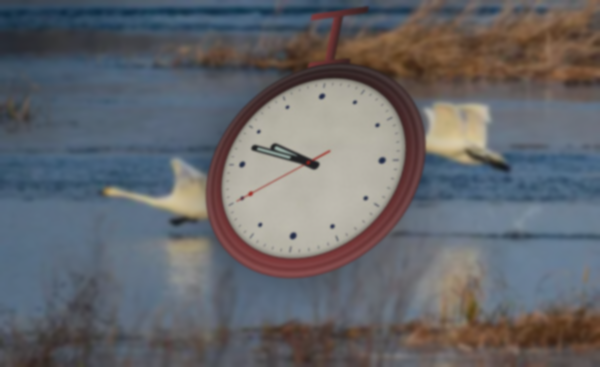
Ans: {"hour": 9, "minute": 47, "second": 40}
